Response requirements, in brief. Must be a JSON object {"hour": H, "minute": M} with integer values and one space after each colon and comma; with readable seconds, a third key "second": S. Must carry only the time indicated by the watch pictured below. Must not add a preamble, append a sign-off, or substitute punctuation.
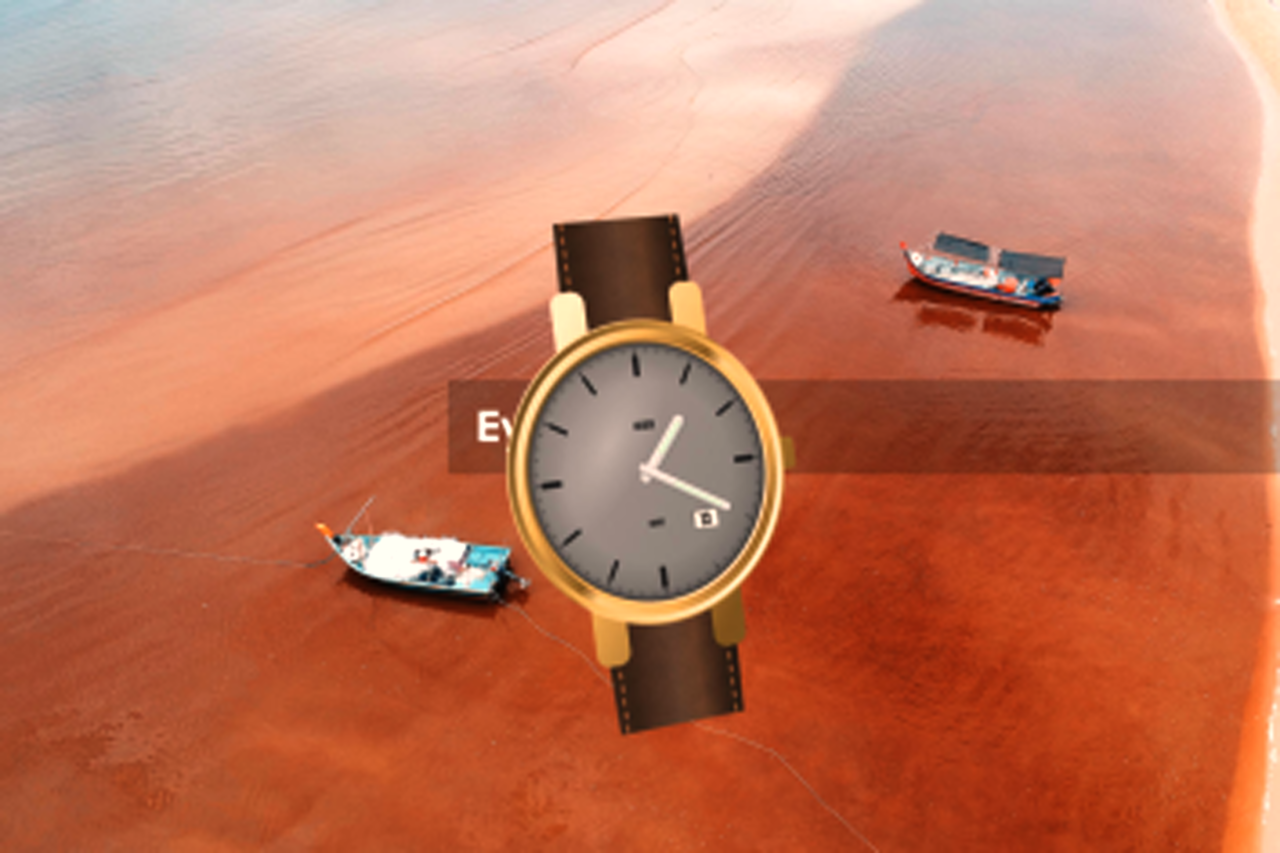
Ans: {"hour": 1, "minute": 20}
